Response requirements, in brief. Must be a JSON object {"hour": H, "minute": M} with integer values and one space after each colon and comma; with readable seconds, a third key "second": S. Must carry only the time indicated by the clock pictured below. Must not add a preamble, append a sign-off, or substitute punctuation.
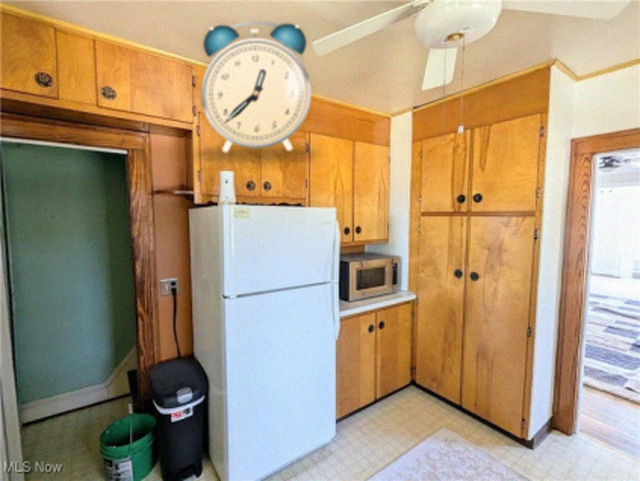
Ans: {"hour": 12, "minute": 38}
